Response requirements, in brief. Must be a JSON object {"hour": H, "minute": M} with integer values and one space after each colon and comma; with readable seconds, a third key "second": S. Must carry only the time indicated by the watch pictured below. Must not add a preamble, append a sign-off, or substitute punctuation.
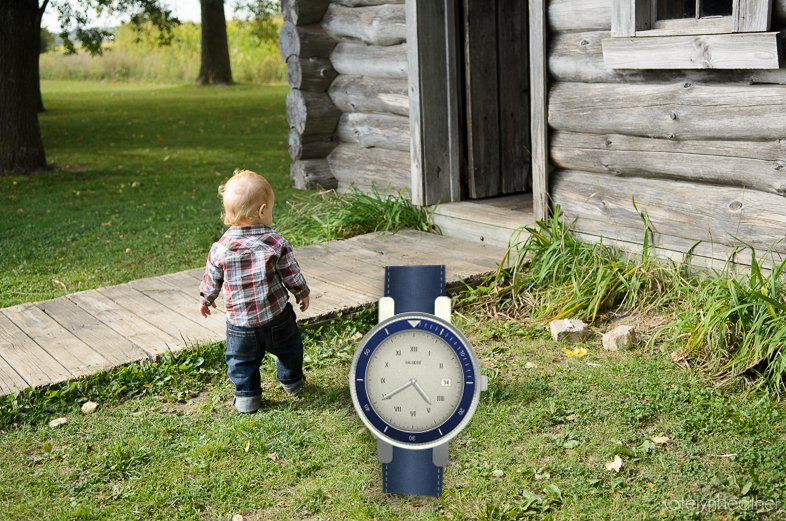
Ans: {"hour": 4, "minute": 40}
